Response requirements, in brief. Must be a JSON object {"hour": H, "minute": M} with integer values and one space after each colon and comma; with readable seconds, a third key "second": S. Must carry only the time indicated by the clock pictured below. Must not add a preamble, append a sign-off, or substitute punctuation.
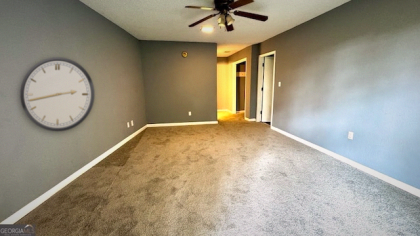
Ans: {"hour": 2, "minute": 43}
